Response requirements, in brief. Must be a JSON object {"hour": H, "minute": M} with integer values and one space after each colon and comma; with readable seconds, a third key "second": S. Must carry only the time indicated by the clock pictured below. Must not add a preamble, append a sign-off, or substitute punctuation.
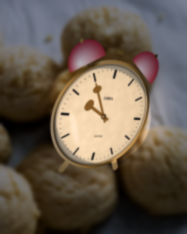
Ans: {"hour": 9, "minute": 55}
